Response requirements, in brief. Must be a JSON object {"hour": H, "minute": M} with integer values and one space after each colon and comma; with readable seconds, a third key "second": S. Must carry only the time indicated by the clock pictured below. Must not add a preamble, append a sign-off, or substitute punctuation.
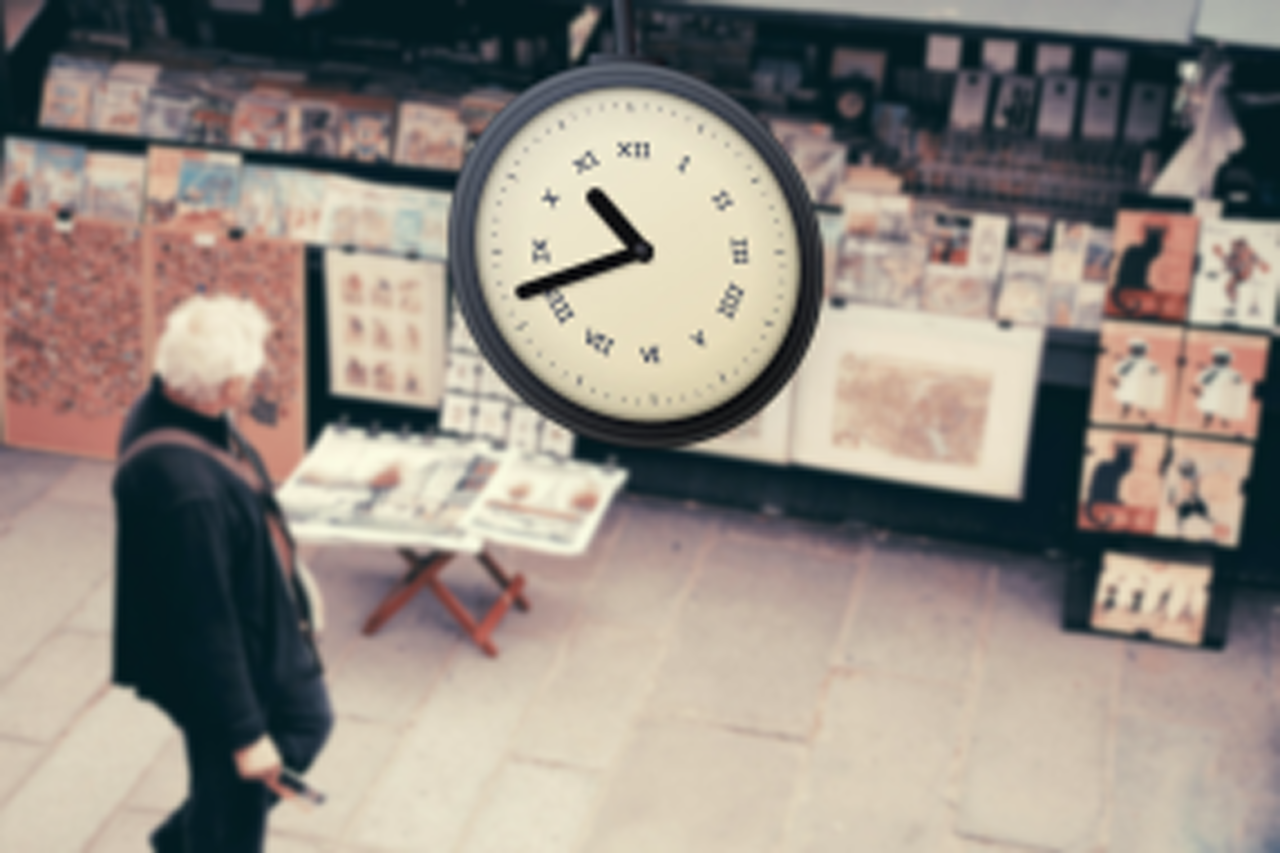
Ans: {"hour": 10, "minute": 42}
